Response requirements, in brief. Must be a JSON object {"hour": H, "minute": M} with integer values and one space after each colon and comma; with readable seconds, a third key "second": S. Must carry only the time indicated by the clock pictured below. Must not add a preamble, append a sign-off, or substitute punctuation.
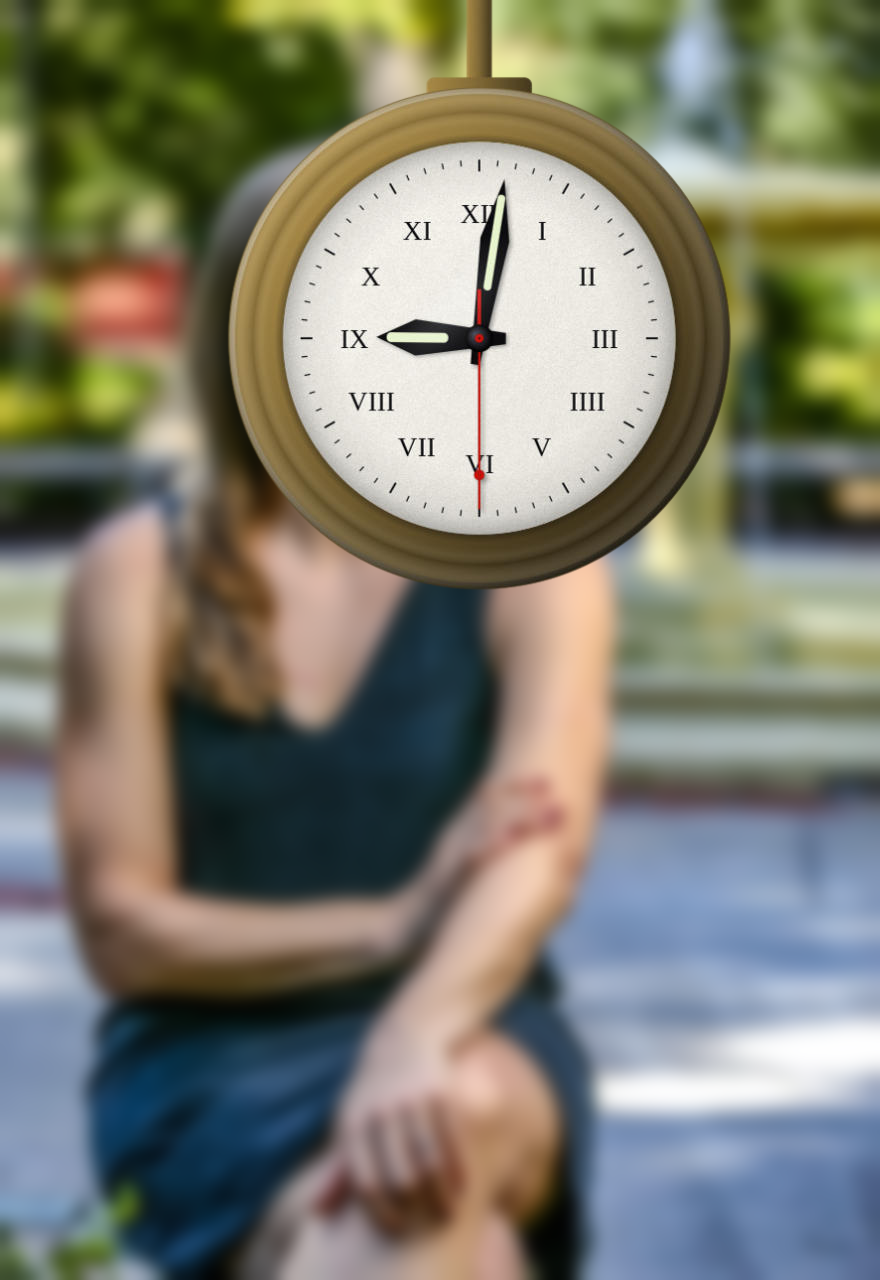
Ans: {"hour": 9, "minute": 1, "second": 30}
